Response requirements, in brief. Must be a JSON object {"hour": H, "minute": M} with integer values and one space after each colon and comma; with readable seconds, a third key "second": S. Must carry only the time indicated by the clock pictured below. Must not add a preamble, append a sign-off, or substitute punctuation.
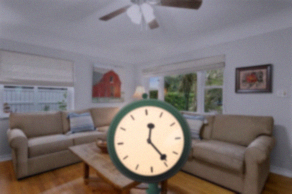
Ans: {"hour": 12, "minute": 24}
